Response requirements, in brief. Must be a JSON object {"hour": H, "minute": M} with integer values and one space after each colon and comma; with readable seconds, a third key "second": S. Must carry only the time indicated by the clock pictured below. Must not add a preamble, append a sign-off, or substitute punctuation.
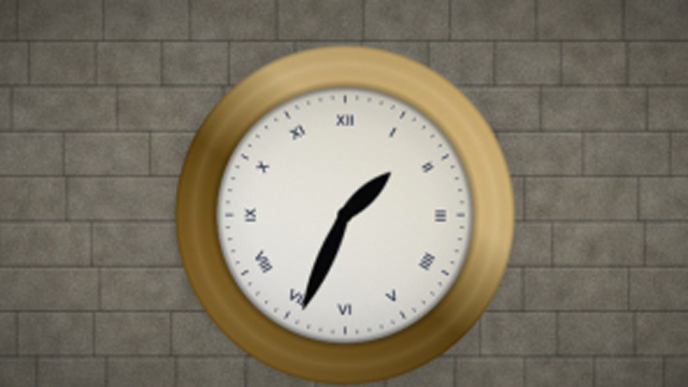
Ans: {"hour": 1, "minute": 34}
